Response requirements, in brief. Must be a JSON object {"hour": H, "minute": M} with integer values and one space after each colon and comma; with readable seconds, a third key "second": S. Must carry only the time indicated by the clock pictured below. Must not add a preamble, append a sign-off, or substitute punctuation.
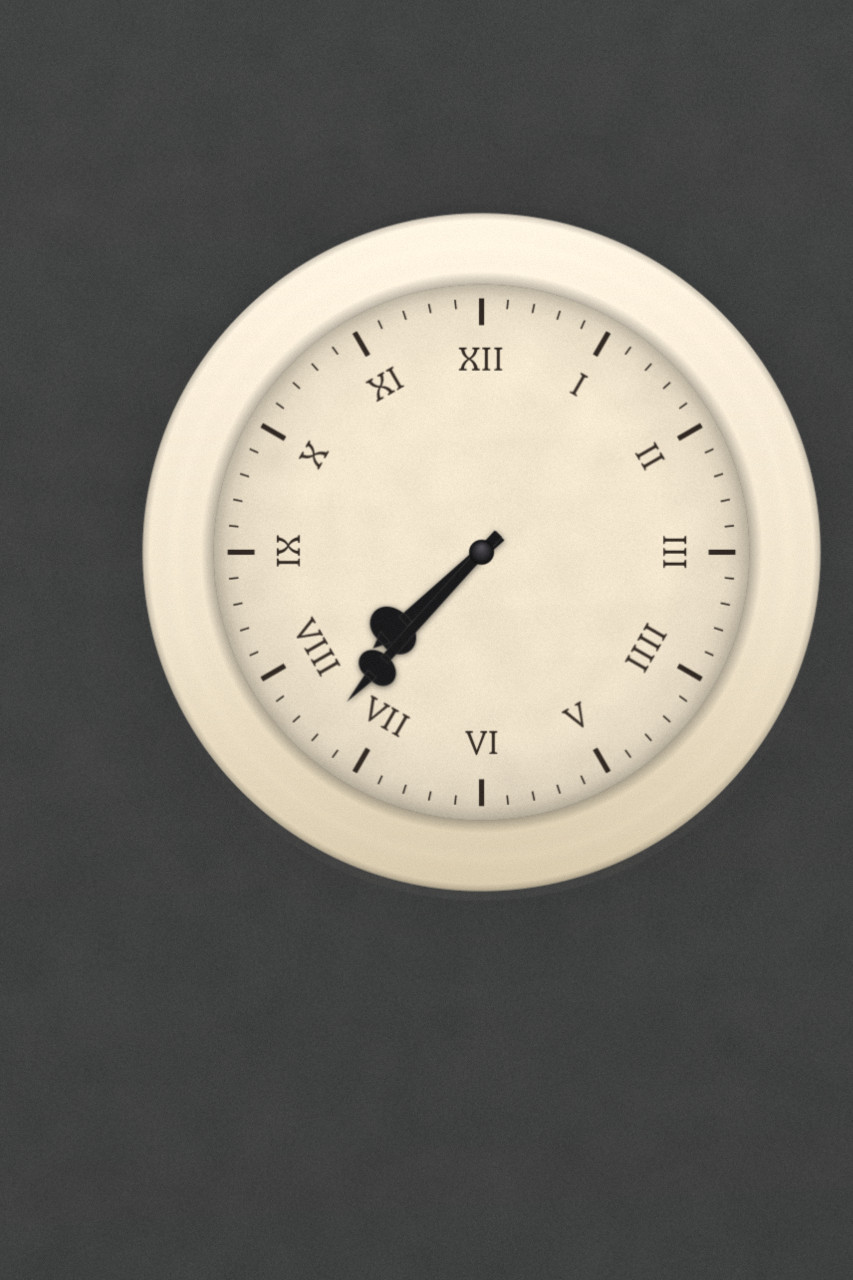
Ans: {"hour": 7, "minute": 37}
